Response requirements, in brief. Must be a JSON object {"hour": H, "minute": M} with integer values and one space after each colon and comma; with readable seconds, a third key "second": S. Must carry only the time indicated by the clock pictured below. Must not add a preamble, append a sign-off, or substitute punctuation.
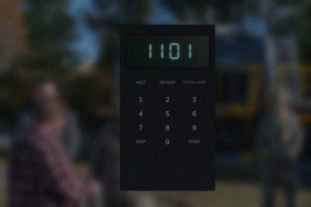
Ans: {"hour": 11, "minute": 1}
